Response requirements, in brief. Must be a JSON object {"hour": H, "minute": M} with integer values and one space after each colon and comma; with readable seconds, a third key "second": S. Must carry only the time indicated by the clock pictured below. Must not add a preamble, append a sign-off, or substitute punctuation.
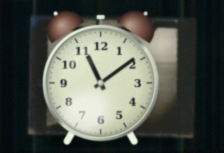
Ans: {"hour": 11, "minute": 9}
